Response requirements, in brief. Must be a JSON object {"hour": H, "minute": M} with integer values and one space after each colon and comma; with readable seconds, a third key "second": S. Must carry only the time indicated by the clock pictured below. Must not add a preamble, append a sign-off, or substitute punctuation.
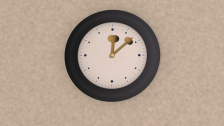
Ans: {"hour": 12, "minute": 8}
